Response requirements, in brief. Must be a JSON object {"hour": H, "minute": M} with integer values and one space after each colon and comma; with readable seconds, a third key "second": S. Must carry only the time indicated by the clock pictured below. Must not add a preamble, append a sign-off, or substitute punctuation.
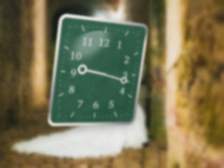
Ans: {"hour": 9, "minute": 17}
